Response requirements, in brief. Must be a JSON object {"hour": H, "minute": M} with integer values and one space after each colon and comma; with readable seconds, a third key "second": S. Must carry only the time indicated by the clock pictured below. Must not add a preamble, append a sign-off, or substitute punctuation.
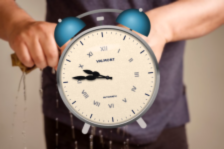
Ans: {"hour": 9, "minute": 46}
